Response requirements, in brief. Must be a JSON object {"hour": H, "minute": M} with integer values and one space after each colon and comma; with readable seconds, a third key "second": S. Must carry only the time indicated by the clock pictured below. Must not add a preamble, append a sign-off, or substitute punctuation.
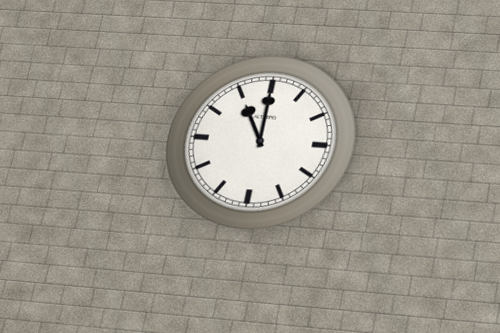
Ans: {"hour": 11, "minute": 0}
